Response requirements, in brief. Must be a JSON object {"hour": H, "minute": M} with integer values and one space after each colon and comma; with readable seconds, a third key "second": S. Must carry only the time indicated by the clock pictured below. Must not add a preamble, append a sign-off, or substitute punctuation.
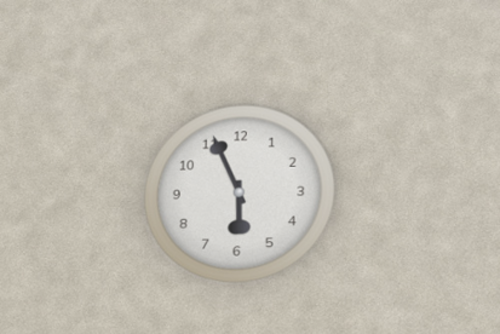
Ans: {"hour": 5, "minute": 56}
